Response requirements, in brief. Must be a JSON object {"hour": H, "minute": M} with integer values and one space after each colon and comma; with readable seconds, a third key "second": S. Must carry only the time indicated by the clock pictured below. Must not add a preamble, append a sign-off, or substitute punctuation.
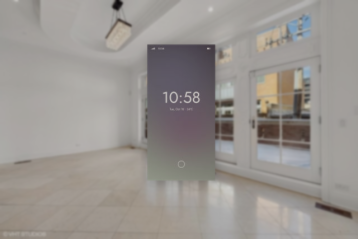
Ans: {"hour": 10, "minute": 58}
